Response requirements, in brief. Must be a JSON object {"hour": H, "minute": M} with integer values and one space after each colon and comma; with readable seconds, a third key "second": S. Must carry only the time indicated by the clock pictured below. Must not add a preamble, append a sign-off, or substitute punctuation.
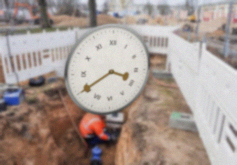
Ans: {"hour": 3, "minute": 40}
